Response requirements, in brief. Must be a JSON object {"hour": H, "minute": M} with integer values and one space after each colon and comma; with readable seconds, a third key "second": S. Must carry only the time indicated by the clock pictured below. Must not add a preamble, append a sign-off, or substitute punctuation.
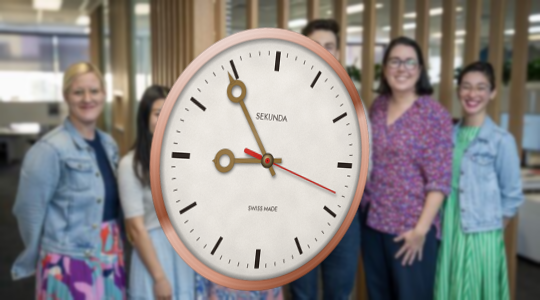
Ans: {"hour": 8, "minute": 54, "second": 18}
